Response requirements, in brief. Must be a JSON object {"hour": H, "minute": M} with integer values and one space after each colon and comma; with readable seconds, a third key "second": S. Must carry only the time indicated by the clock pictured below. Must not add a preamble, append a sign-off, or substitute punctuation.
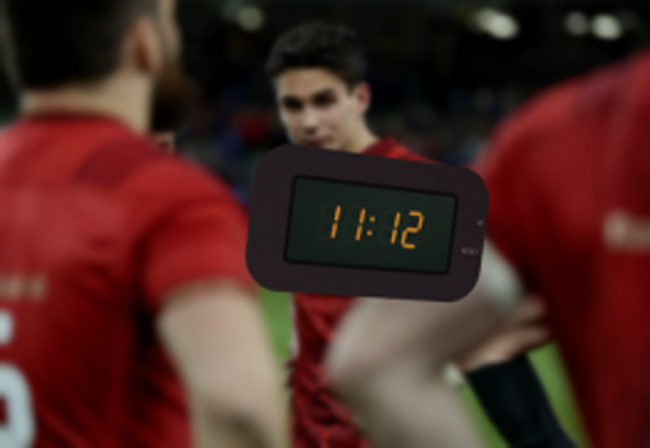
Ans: {"hour": 11, "minute": 12}
